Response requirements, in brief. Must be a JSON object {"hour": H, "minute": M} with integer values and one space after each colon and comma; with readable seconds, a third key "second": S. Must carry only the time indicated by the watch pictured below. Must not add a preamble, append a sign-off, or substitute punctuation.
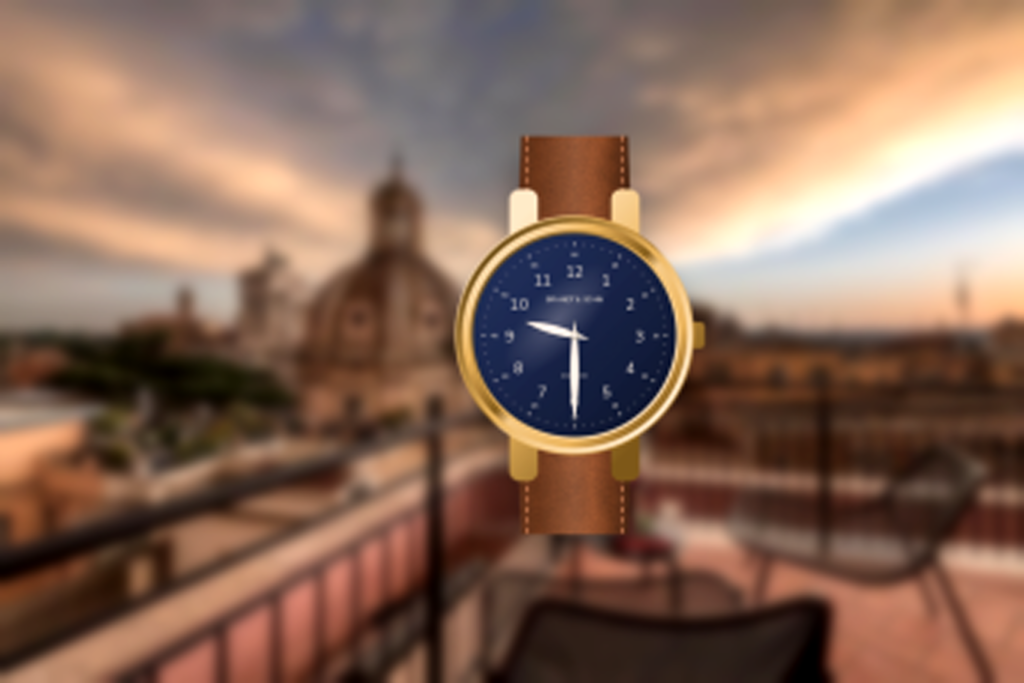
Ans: {"hour": 9, "minute": 30}
